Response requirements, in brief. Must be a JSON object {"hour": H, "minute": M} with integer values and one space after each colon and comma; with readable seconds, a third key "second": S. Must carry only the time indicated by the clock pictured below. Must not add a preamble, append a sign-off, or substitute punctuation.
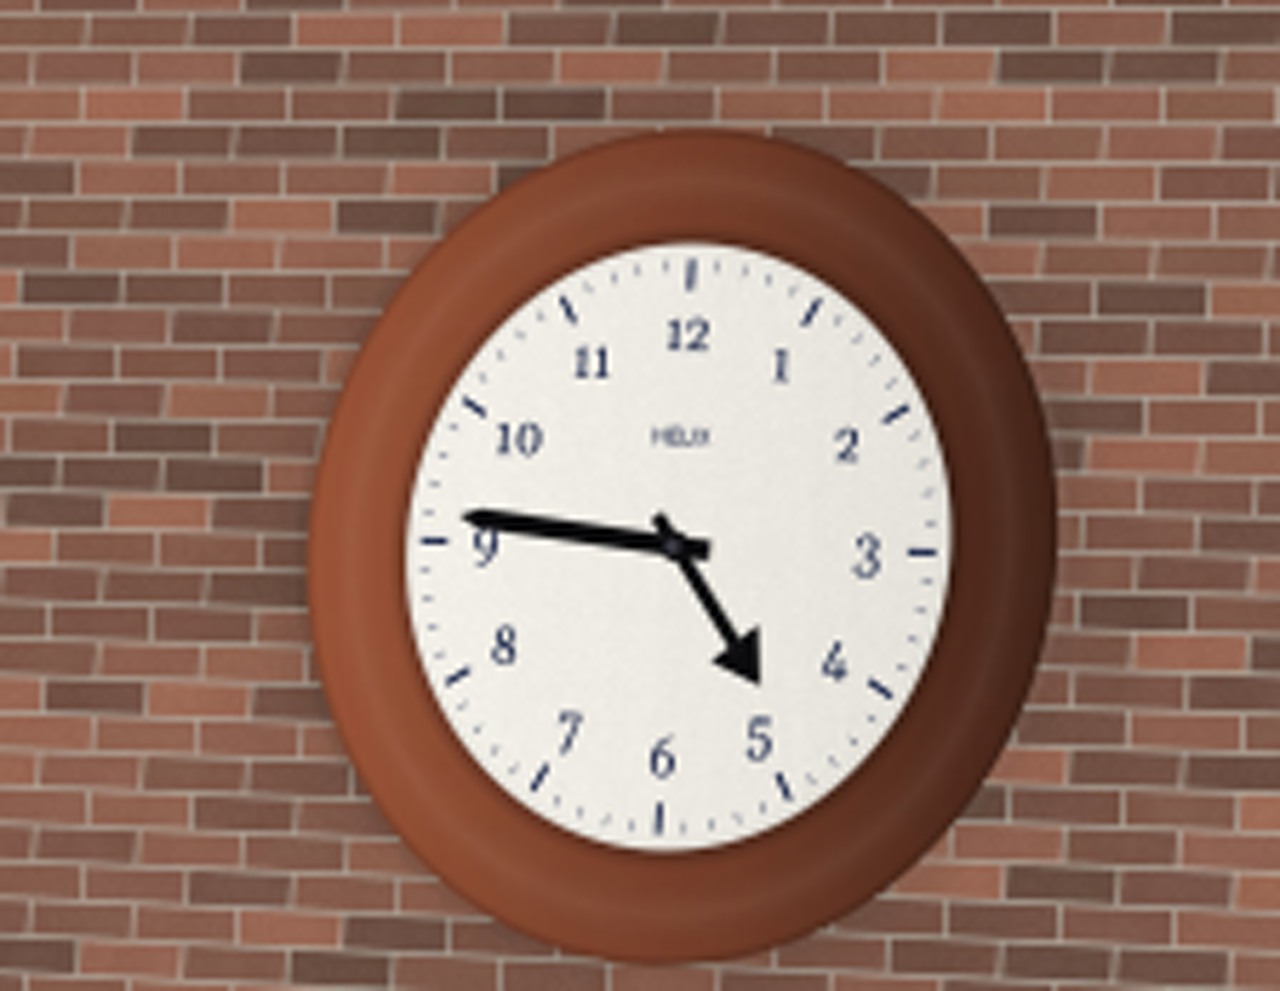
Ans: {"hour": 4, "minute": 46}
